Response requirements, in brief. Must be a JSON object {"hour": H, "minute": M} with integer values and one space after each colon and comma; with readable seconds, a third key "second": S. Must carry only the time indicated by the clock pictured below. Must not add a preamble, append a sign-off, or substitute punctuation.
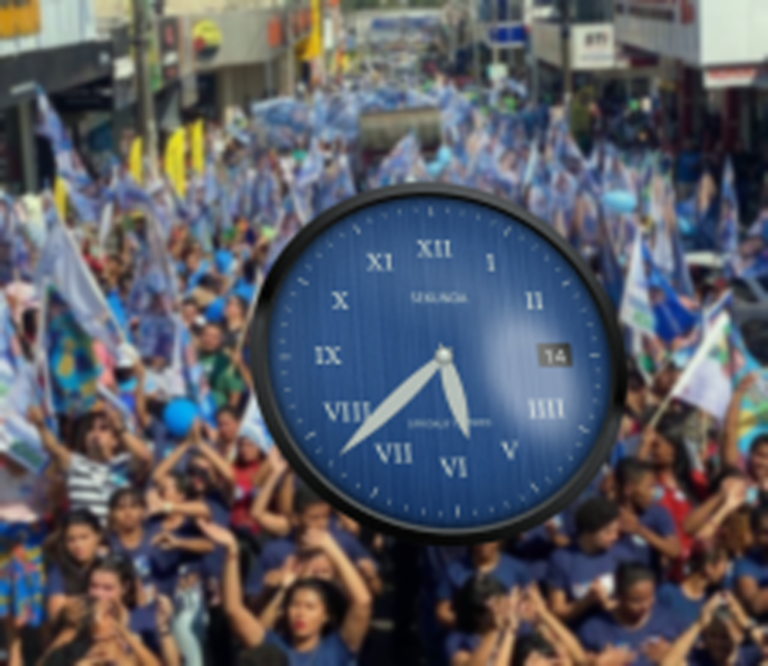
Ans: {"hour": 5, "minute": 38}
